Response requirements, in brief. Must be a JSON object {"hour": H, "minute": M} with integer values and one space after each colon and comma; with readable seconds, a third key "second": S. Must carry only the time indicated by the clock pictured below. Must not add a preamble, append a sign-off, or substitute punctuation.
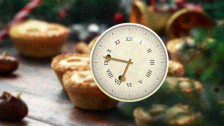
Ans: {"hour": 6, "minute": 47}
